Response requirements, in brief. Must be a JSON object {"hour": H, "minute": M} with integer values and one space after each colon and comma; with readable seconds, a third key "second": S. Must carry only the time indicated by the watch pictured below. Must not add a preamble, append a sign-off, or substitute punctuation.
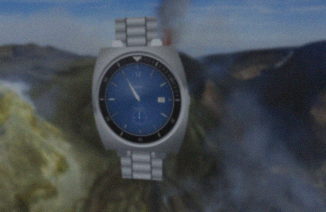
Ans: {"hour": 10, "minute": 55}
